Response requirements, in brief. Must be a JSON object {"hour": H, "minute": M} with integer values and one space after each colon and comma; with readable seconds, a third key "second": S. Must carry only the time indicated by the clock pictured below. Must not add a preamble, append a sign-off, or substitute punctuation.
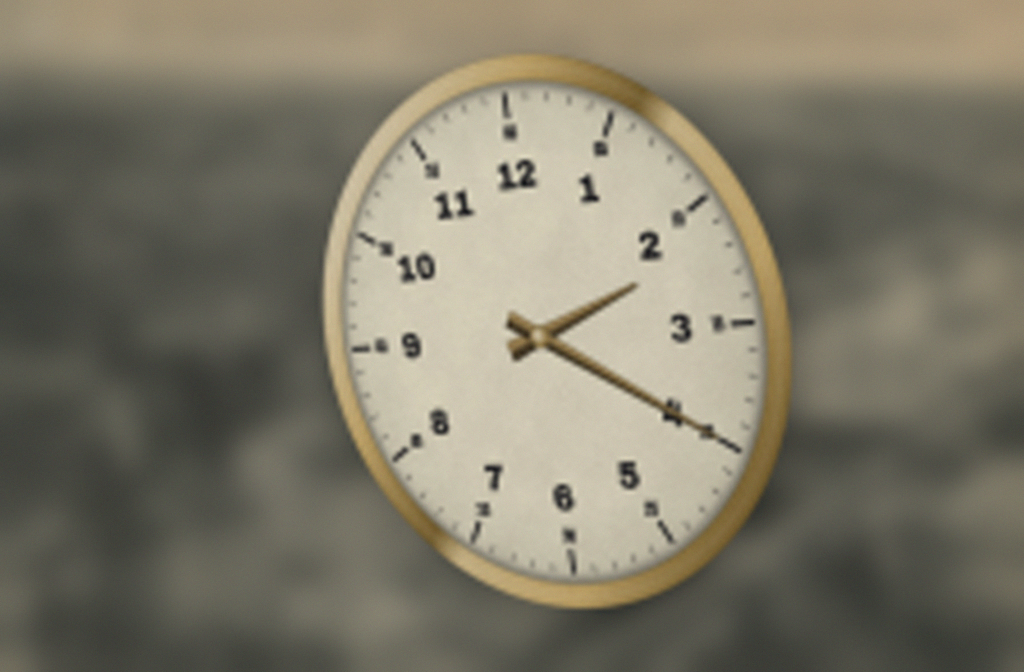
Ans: {"hour": 2, "minute": 20}
